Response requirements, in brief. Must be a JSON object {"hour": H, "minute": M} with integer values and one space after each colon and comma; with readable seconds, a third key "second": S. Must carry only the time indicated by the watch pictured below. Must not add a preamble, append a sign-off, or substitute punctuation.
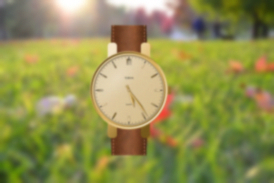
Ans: {"hour": 5, "minute": 24}
